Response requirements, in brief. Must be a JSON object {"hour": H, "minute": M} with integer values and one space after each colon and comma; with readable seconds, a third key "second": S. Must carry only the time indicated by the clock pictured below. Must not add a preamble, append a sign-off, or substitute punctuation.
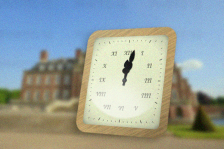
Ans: {"hour": 12, "minute": 2}
